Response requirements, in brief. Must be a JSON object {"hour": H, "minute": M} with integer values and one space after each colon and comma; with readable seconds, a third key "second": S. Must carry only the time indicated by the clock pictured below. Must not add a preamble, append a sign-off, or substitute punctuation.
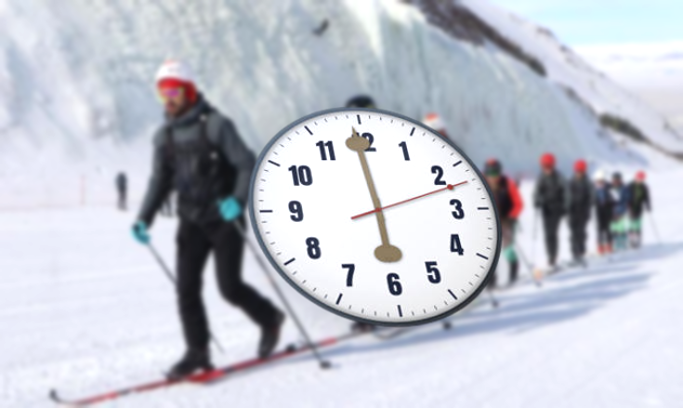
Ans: {"hour": 5, "minute": 59, "second": 12}
